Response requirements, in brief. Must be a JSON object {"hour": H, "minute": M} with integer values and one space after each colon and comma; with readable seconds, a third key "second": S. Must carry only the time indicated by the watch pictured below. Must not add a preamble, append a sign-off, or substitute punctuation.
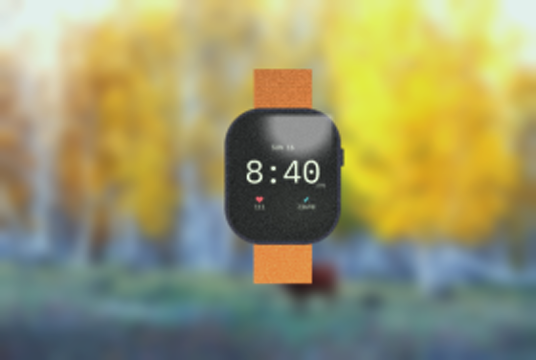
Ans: {"hour": 8, "minute": 40}
